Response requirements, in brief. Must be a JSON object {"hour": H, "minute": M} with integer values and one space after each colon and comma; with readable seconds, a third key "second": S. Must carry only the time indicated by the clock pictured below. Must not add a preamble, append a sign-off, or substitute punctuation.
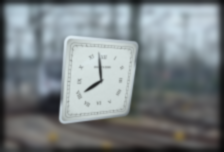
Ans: {"hour": 7, "minute": 58}
